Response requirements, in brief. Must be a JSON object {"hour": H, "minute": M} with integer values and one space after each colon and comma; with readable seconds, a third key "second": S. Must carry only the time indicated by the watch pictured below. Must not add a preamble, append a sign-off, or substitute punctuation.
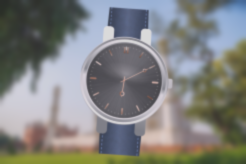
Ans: {"hour": 6, "minute": 10}
